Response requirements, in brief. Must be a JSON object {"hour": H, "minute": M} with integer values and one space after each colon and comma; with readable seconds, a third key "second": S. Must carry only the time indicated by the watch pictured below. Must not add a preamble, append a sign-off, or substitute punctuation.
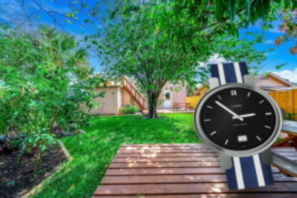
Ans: {"hour": 2, "minute": 53}
